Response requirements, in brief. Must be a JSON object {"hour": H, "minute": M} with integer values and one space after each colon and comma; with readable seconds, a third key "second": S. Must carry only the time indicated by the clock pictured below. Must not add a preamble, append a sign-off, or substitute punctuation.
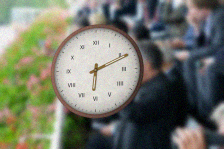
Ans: {"hour": 6, "minute": 11}
